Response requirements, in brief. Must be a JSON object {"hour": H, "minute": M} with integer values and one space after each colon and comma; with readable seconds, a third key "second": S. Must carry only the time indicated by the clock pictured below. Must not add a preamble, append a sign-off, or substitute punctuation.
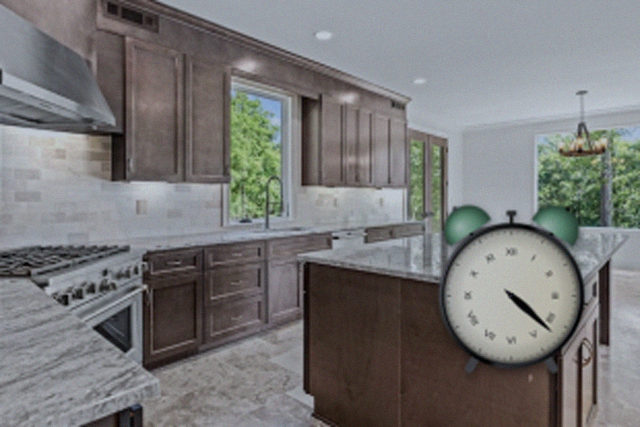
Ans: {"hour": 4, "minute": 22}
